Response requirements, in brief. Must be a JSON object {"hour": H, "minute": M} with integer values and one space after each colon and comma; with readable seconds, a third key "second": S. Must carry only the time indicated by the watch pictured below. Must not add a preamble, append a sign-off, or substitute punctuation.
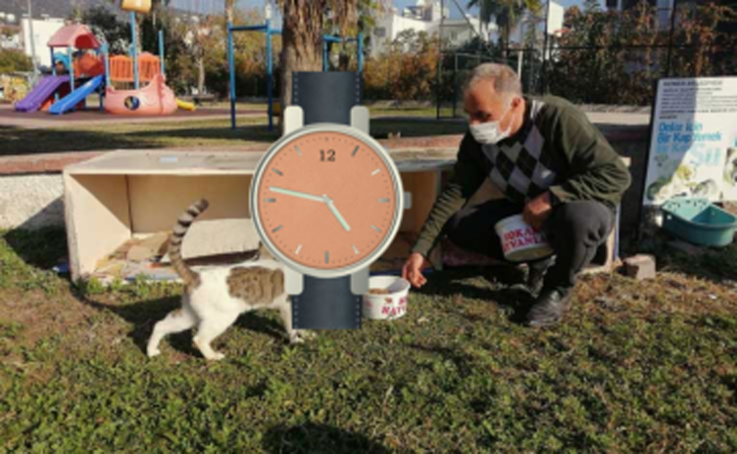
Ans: {"hour": 4, "minute": 47}
